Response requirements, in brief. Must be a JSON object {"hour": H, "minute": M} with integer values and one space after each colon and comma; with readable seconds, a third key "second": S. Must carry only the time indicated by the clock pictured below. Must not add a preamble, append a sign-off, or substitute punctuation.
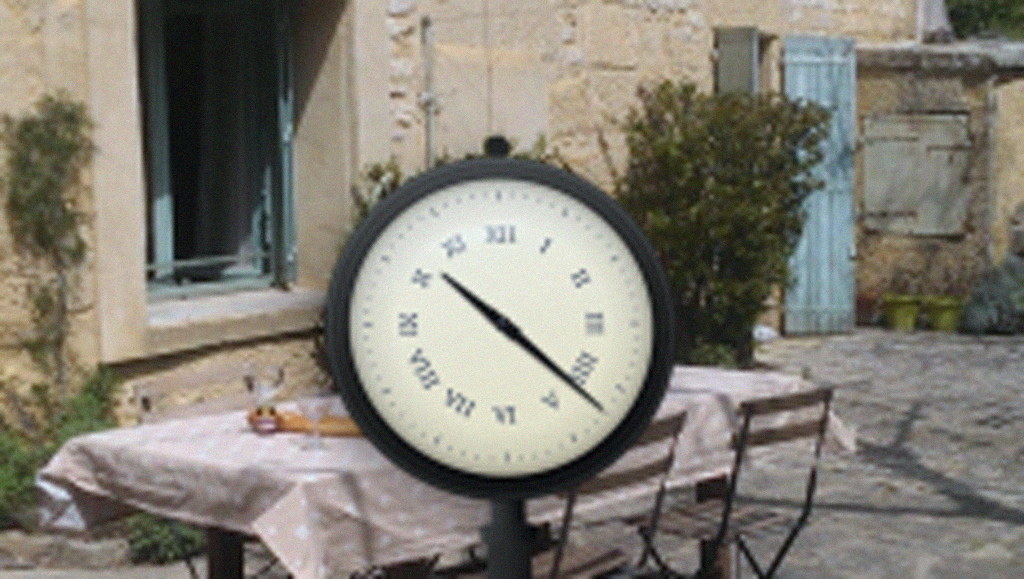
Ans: {"hour": 10, "minute": 22}
